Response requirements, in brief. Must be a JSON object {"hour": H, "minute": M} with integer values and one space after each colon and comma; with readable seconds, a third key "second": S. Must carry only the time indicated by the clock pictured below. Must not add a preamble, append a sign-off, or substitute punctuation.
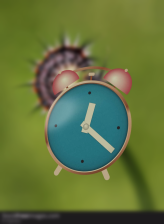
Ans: {"hour": 12, "minute": 21}
